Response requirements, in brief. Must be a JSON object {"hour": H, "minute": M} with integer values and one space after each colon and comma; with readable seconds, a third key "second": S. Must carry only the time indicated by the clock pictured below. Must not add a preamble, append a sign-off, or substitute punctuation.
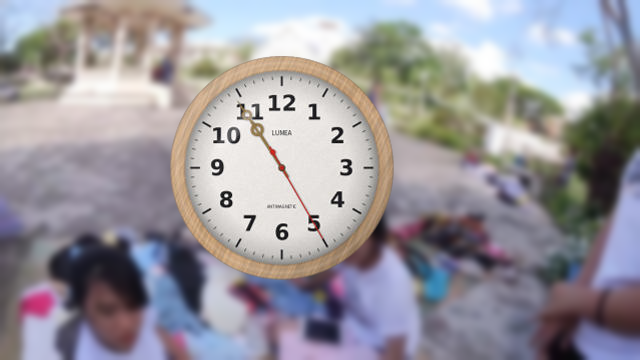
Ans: {"hour": 10, "minute": 54, "second": 25}
